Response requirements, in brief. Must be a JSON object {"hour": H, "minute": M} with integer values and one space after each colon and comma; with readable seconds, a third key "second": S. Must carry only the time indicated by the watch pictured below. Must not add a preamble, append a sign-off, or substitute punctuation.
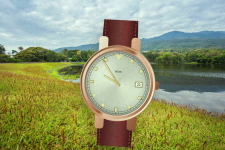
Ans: {"hour": 9, "minute": 54}
